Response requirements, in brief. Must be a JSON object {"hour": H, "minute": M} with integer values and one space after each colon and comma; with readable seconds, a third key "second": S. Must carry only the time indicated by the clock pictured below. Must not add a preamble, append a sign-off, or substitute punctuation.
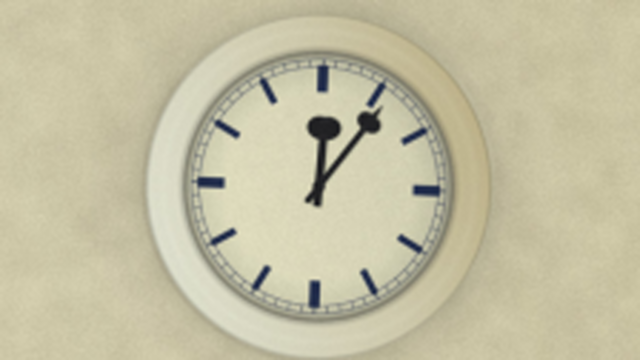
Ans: {"hour": 12, "minute": 6}
